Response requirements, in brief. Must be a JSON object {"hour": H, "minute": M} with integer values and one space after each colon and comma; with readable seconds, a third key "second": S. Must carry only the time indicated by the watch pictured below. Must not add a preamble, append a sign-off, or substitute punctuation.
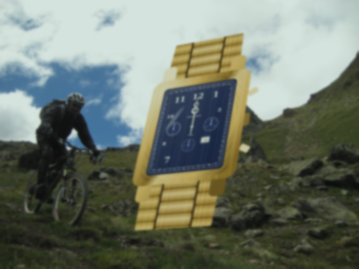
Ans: {"hour": 12, "minute": 0}
